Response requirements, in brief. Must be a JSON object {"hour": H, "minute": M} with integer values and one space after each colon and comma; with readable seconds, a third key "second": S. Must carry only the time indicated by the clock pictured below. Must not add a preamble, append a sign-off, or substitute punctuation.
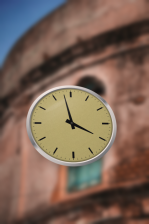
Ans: {"hour": 3, "minute": 58}
